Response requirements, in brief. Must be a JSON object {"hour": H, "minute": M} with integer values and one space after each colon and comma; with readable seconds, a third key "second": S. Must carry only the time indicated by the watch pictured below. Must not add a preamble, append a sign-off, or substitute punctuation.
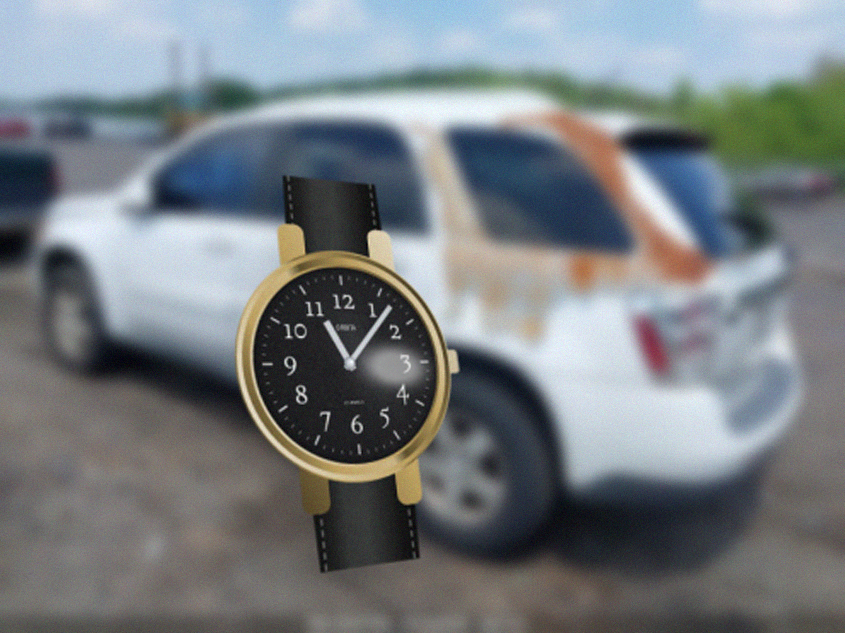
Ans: {"hour": 11, "minute": 7}
